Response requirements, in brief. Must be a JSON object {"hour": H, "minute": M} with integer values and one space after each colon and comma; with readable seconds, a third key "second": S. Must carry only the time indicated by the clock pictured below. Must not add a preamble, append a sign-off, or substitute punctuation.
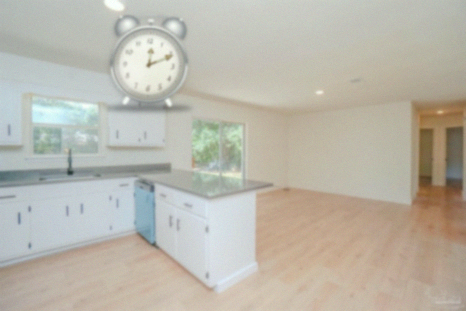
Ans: {"hour": 12, "minute": 11}
